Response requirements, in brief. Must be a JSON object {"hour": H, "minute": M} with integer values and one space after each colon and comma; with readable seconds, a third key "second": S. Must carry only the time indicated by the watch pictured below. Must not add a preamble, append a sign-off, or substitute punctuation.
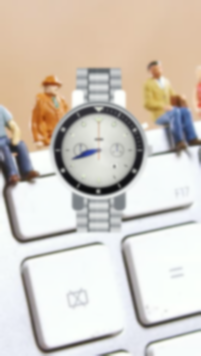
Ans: {"hour": 8, "minute": 42}
